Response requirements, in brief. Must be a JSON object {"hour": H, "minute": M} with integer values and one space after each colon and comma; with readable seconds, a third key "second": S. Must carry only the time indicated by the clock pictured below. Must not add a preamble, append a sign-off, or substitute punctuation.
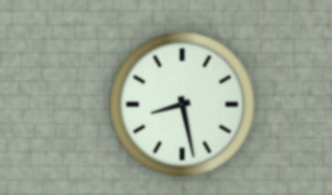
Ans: {"hour": 8, "minute": 28}
